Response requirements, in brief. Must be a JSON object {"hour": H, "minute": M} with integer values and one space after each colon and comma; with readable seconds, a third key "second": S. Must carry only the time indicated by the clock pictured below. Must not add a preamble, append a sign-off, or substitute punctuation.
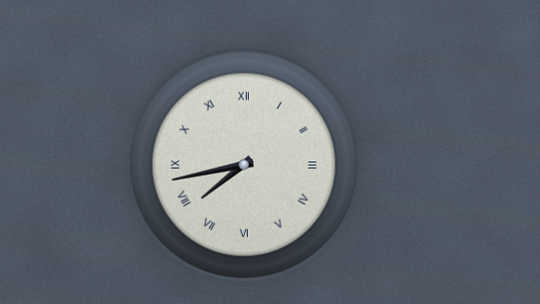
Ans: {"hour": 7, "minute": 43}
